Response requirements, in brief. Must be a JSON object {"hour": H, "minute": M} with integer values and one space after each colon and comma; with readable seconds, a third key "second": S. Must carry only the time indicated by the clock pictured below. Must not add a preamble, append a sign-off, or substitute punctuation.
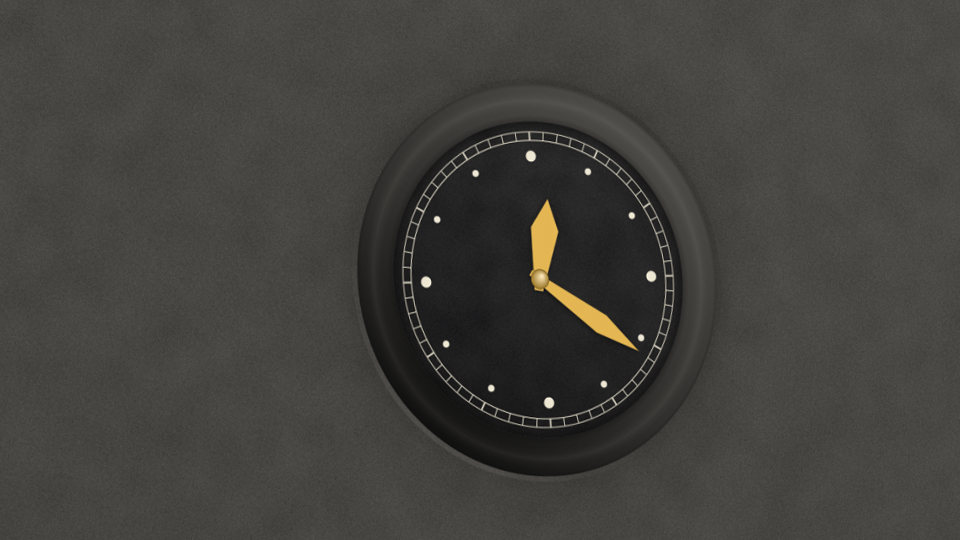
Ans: {"hour": 12, "minute": 21}
